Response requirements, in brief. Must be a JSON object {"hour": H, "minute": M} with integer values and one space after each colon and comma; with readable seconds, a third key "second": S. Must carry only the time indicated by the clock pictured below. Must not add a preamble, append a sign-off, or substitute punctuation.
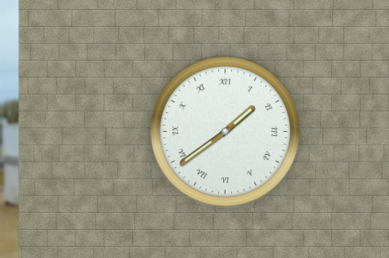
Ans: {"hour": 1, "minute": 39}
